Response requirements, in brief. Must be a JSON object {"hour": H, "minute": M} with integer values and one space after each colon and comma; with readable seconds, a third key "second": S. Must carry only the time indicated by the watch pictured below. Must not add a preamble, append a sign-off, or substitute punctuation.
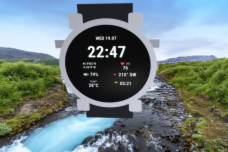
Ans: {"hour": 22, "minute": 47}
